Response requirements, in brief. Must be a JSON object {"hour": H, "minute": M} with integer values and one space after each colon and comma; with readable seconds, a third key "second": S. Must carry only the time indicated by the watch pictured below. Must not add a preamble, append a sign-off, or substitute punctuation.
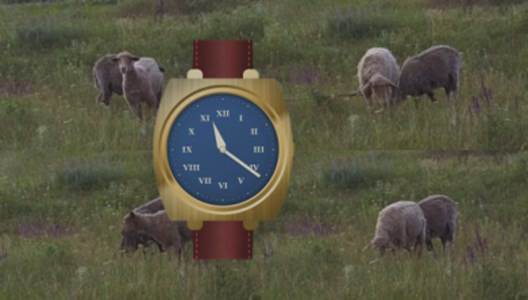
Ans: {"hour": 11, "minute": 21}
